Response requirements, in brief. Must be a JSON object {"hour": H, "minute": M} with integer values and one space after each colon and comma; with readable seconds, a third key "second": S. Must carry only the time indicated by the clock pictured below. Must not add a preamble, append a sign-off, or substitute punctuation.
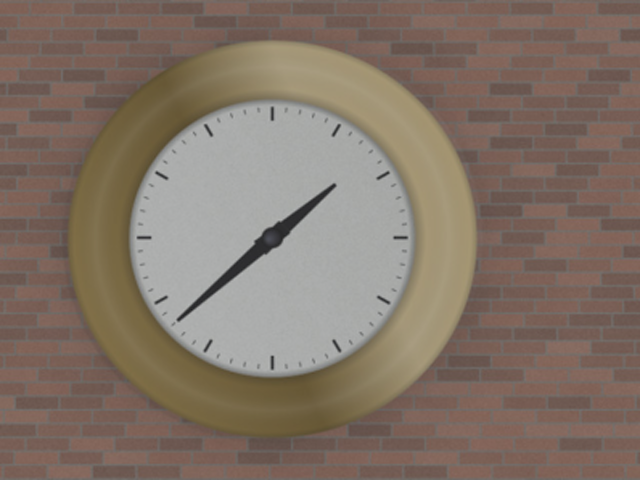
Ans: {"hour": 1, "minute": 38}
